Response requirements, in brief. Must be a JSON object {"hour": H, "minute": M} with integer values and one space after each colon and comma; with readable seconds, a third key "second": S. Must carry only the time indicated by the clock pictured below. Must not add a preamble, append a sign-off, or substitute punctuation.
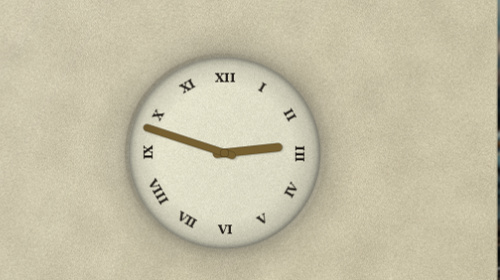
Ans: {"hour": 2, "minute": 48}
